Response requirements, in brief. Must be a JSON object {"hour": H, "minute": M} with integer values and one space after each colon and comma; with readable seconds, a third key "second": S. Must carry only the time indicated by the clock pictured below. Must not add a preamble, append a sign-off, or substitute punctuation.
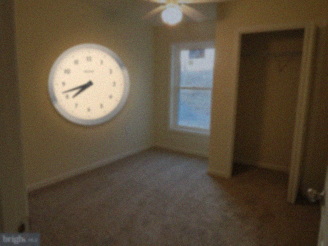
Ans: {"hour": 7, "minute": 42}
